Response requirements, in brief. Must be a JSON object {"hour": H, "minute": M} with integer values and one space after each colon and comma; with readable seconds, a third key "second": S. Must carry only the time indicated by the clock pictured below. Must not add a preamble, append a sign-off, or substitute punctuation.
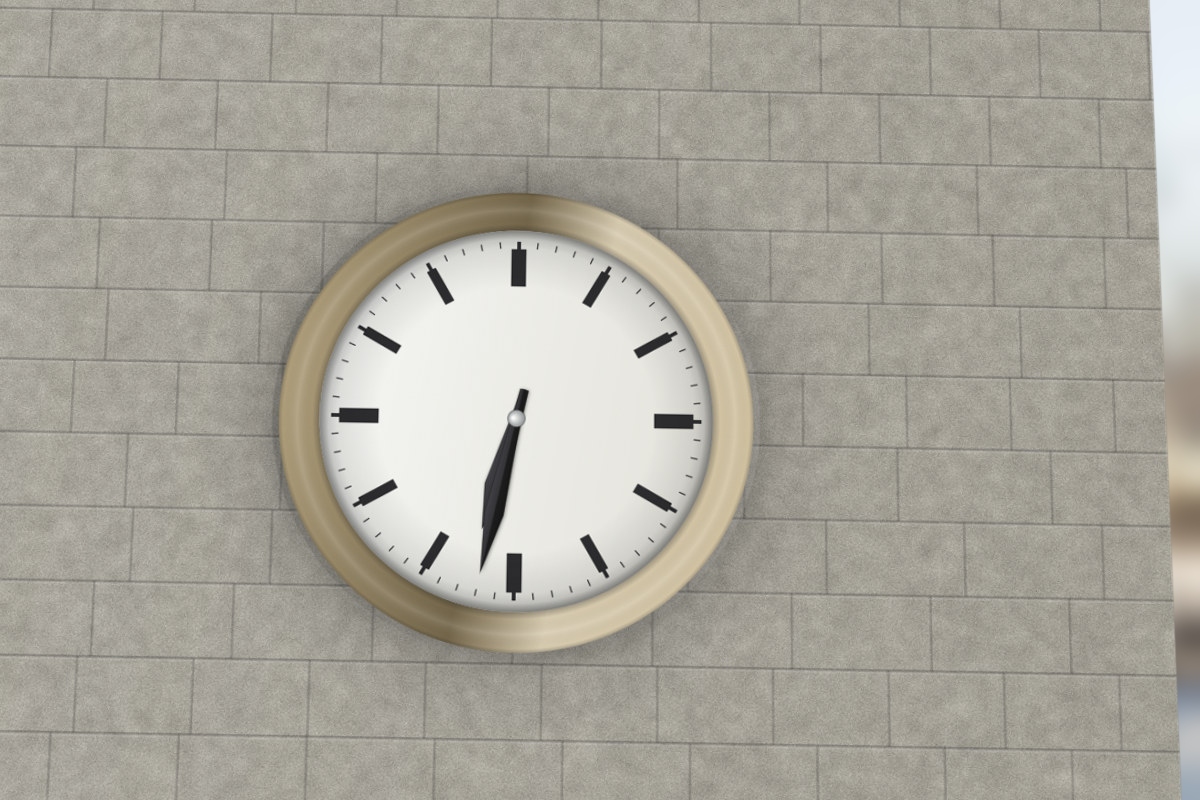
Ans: {"hour": 6, "minute": 32}
